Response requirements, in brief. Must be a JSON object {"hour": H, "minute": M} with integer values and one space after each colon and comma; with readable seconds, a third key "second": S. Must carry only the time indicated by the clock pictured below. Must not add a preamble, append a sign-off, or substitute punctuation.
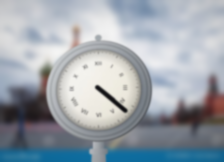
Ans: {"hour": 4, "minute": 22}
